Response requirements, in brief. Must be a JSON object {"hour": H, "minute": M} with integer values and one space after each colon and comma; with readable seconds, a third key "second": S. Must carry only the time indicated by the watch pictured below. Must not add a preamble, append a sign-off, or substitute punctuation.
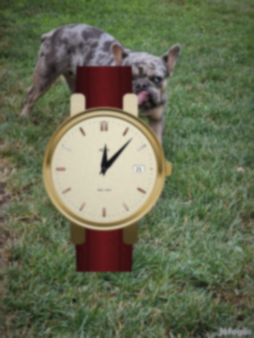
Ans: {"hour": 12, "minute": 7}
